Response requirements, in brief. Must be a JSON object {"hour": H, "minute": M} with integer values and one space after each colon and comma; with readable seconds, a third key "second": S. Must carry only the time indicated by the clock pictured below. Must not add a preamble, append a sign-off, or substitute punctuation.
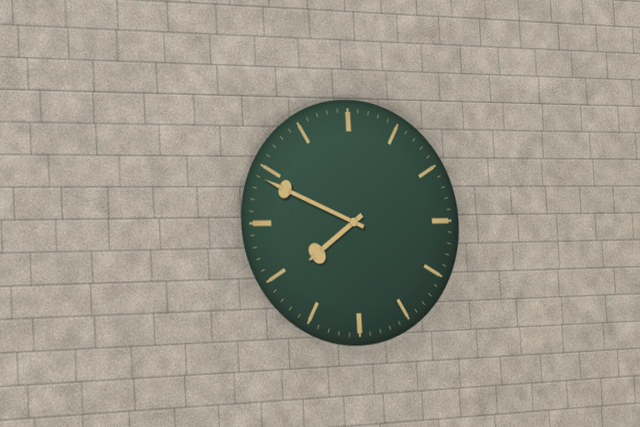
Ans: {"hour": 7, "minute": 49}
